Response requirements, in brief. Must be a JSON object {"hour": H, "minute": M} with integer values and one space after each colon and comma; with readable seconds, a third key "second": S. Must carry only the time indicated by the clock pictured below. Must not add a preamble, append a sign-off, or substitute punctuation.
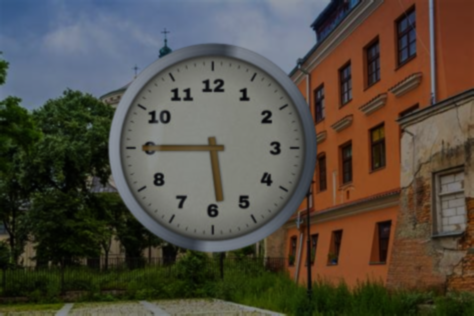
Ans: {"hour": 5, "minute": 45}
